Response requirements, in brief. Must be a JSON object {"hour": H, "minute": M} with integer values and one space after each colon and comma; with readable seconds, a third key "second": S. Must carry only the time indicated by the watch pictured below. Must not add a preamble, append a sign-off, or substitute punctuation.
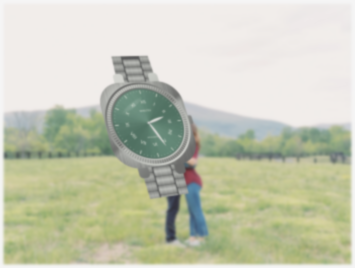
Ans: {"hour": 2, "minute": 26}
